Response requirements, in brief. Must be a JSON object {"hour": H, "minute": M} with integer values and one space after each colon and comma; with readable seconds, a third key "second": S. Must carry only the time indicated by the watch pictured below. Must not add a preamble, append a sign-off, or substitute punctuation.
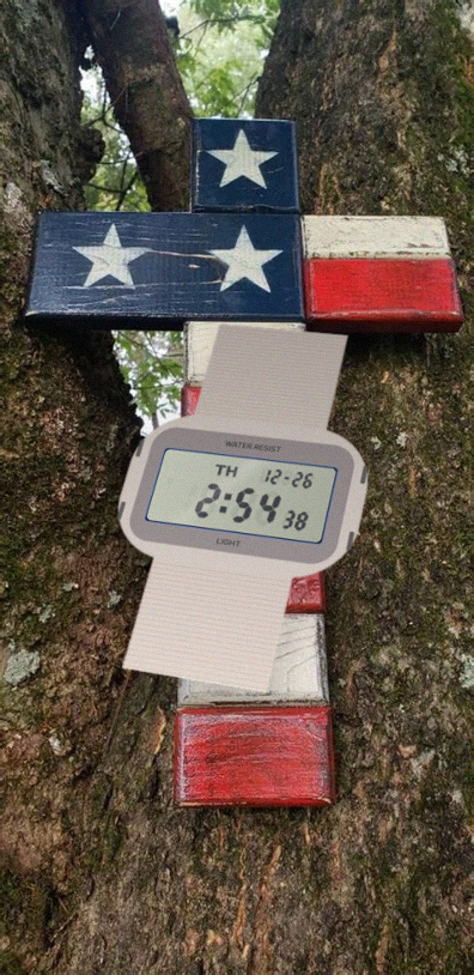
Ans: {"hour": 2, "minute": 54, "second": 38}
